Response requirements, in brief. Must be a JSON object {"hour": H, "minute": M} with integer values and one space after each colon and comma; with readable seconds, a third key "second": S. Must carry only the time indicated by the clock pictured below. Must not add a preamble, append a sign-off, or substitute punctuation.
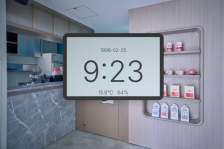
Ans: {"hour": 9, "minute": 23}
